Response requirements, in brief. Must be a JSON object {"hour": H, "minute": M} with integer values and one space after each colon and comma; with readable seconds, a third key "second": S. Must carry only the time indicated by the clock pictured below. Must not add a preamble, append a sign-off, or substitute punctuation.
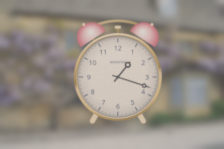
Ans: {"hour": 1, "minute": 18}
